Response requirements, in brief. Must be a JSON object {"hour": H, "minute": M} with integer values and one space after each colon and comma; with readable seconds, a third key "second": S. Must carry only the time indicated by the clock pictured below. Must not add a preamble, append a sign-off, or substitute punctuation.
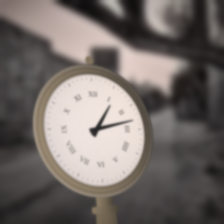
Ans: {"hour": 1, "minute": 13}
